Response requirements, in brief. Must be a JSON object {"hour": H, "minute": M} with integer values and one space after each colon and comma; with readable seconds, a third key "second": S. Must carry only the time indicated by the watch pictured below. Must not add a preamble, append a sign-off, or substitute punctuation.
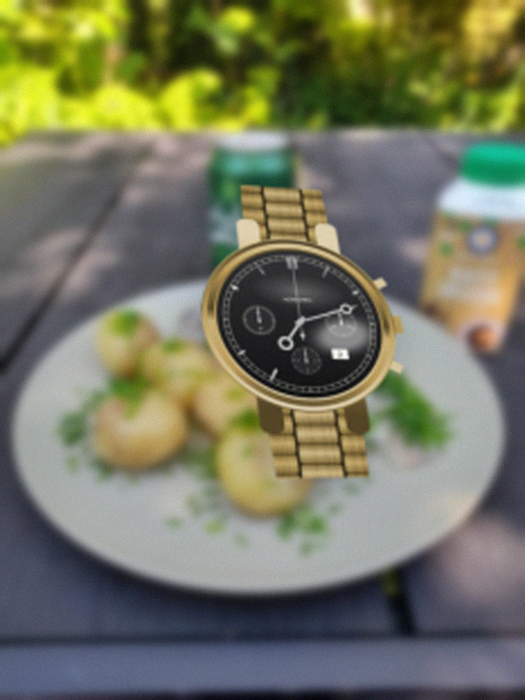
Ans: {"hour": 7, "minute": 12}
